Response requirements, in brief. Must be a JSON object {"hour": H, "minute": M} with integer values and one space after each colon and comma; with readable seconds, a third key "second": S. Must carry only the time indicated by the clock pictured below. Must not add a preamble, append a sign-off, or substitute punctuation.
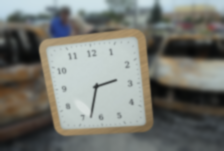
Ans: {"hour": 2, "minute": 33}
